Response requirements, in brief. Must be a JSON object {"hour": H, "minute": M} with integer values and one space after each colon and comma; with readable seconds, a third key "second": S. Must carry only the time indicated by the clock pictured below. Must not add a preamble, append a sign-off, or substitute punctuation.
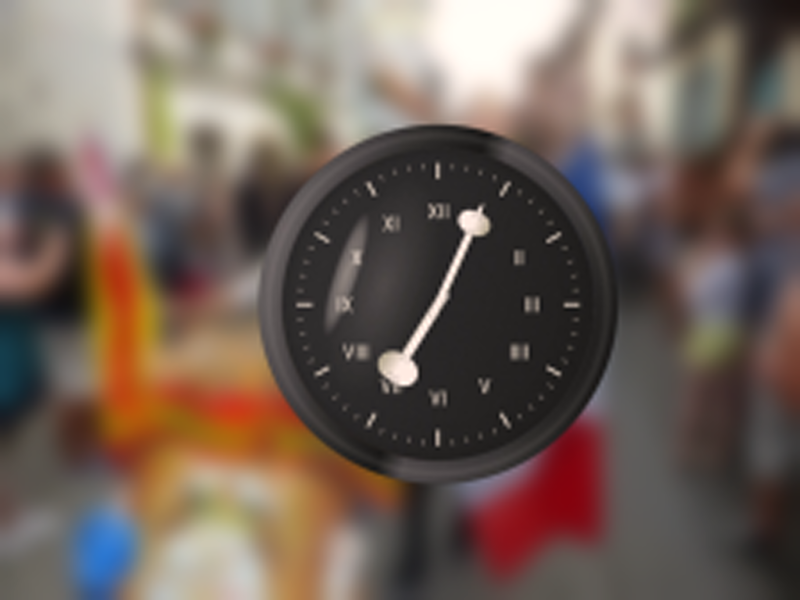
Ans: {"hour": 7, "minute": 4}
